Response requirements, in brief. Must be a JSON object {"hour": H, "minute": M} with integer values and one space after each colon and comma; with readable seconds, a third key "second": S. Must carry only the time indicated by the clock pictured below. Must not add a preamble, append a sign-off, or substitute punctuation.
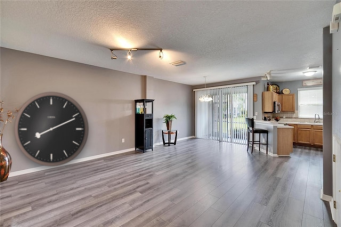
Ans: {"hour": 8, "minute": 11}
